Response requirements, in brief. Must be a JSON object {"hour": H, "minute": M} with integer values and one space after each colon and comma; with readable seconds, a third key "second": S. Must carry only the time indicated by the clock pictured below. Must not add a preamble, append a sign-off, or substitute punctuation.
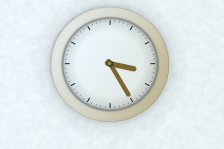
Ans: {"hour": 3, "minute": 25}
